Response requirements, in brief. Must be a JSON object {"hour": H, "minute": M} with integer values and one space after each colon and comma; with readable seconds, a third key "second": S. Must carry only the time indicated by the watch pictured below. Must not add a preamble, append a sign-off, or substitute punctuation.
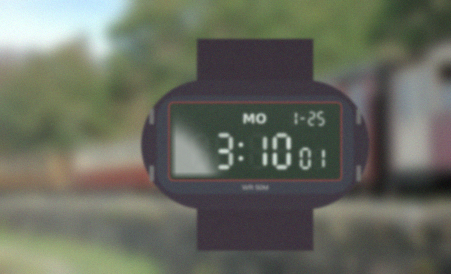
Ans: {"hour": 3, "minute": 10, "second": 1}
